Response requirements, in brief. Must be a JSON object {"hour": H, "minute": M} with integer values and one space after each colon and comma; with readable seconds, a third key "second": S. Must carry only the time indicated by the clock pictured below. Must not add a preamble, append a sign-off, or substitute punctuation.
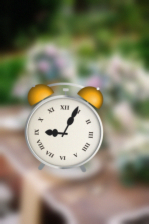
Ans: {"hour": 9, "minute": 4}
